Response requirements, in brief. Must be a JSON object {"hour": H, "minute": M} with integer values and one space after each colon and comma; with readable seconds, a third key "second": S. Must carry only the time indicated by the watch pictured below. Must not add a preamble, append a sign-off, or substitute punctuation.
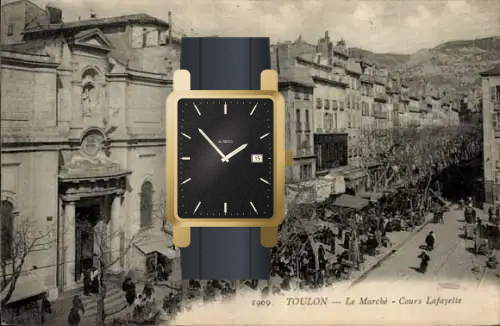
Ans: {"hour": 1, "minute": 53}
